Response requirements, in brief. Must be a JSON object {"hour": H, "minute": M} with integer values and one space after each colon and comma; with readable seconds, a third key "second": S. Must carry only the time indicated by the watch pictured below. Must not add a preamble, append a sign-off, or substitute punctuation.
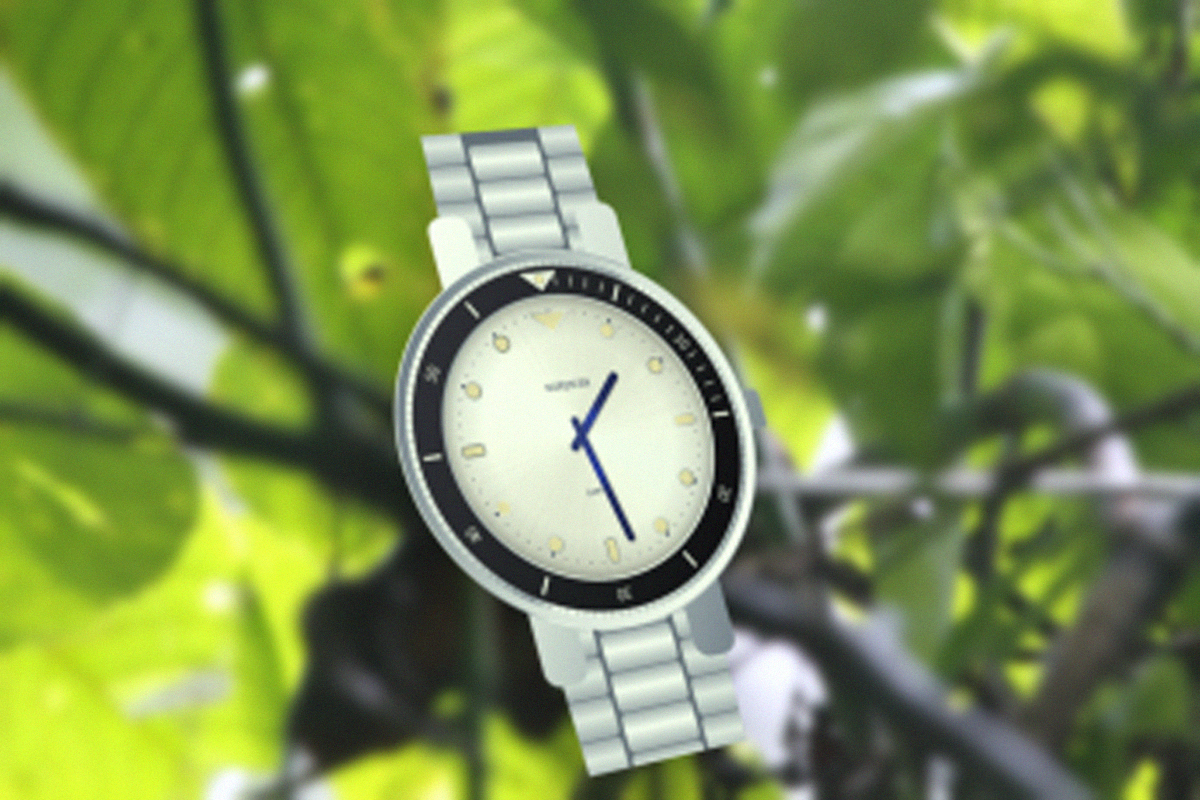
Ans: {"hour": 1, "minute": 28}
